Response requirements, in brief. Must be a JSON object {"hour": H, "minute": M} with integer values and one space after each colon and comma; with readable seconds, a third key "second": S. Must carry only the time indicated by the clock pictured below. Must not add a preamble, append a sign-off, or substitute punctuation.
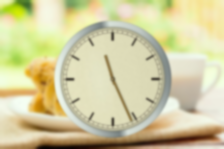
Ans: {"hour": 11, "minute": 26}
